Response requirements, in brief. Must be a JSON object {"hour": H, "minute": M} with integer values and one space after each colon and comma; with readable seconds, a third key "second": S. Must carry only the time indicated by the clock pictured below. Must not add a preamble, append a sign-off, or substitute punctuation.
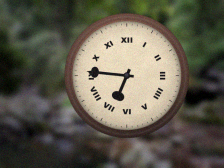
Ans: {"hour": 6, "minute": 46}
